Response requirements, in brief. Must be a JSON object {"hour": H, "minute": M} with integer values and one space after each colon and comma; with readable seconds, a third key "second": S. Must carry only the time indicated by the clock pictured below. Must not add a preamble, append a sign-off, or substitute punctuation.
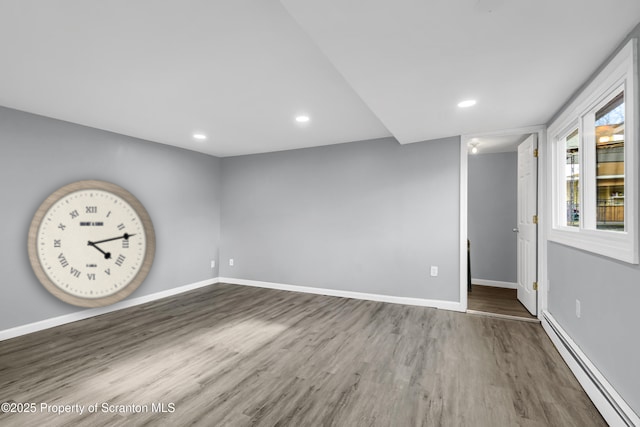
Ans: {"hour": 4, "minute": 13}
